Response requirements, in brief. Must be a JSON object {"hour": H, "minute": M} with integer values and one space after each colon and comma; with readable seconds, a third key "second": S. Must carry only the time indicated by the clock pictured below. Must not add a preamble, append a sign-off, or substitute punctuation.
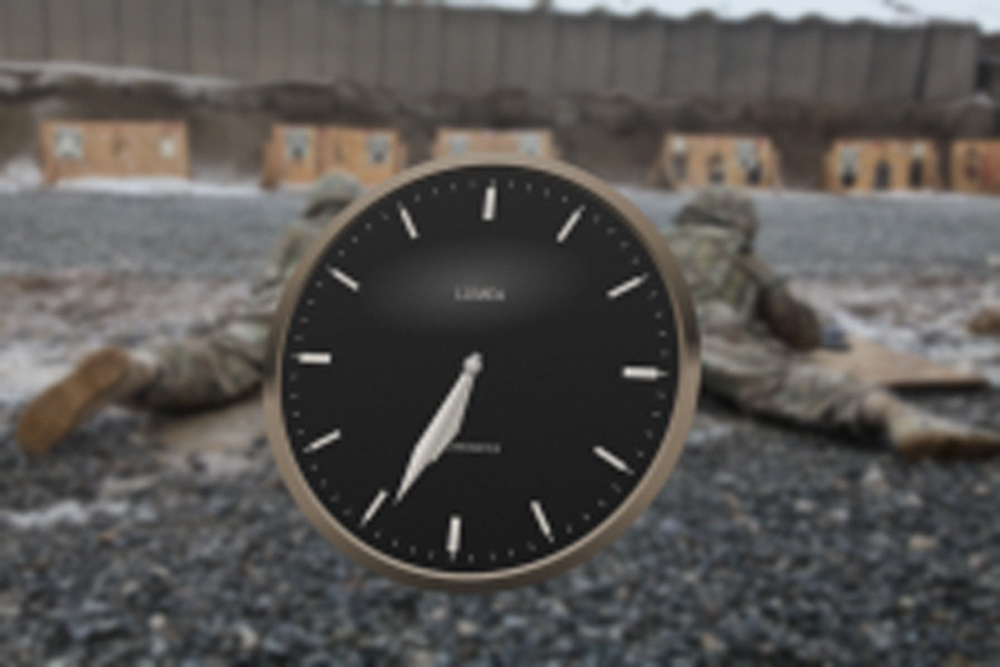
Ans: {"hour": 6, "minute": 34}
